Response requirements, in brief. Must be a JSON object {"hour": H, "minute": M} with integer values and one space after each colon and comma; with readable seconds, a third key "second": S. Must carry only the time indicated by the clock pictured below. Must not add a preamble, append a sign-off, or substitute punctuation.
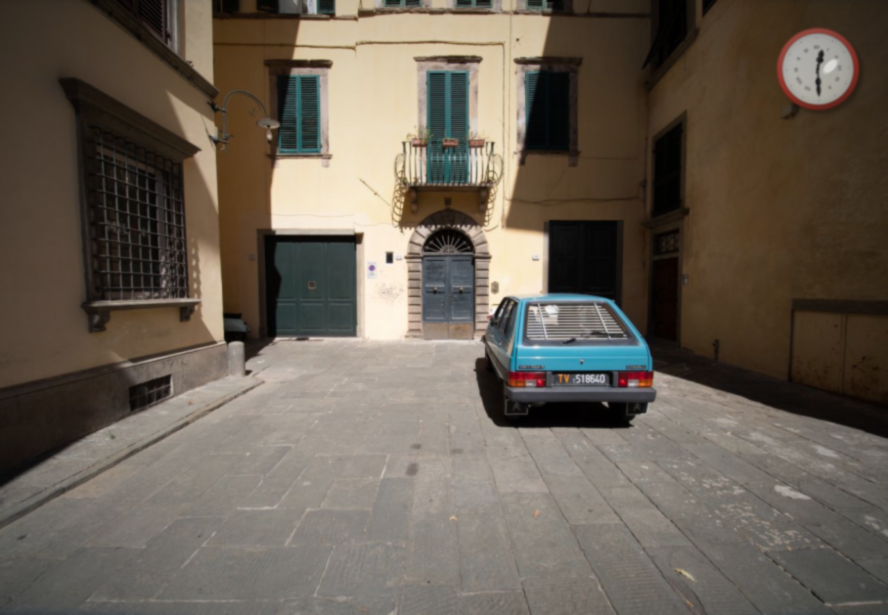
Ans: {"hour": 12, "minute": 30}
